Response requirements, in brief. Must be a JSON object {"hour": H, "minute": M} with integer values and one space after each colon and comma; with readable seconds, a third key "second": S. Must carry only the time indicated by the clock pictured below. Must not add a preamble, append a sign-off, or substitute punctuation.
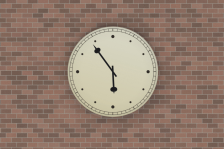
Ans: {"hour": 5, "minute": 54}
